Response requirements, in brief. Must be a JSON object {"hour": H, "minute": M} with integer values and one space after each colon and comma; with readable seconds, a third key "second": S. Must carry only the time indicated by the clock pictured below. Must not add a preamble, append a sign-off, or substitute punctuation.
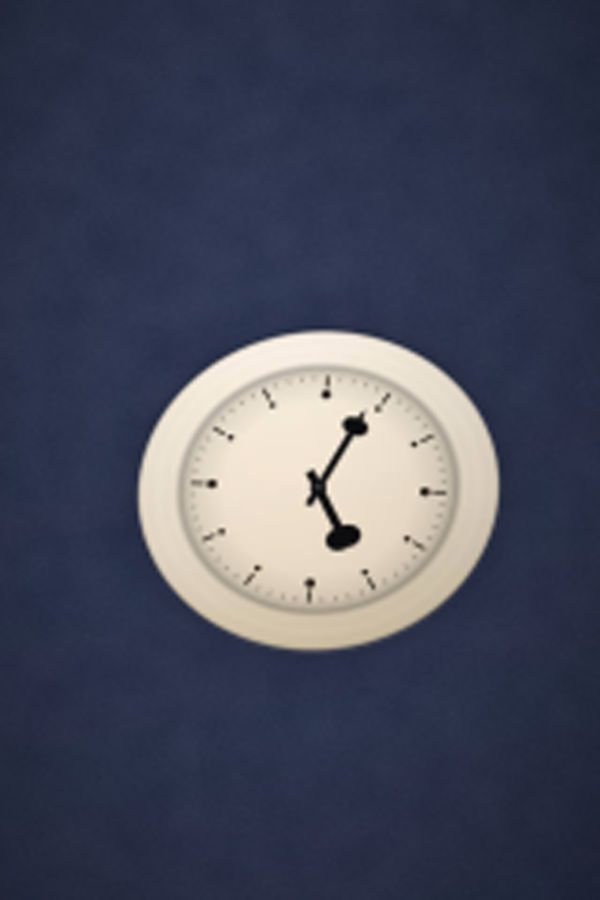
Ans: {"hour": 5, "minute": 4}
